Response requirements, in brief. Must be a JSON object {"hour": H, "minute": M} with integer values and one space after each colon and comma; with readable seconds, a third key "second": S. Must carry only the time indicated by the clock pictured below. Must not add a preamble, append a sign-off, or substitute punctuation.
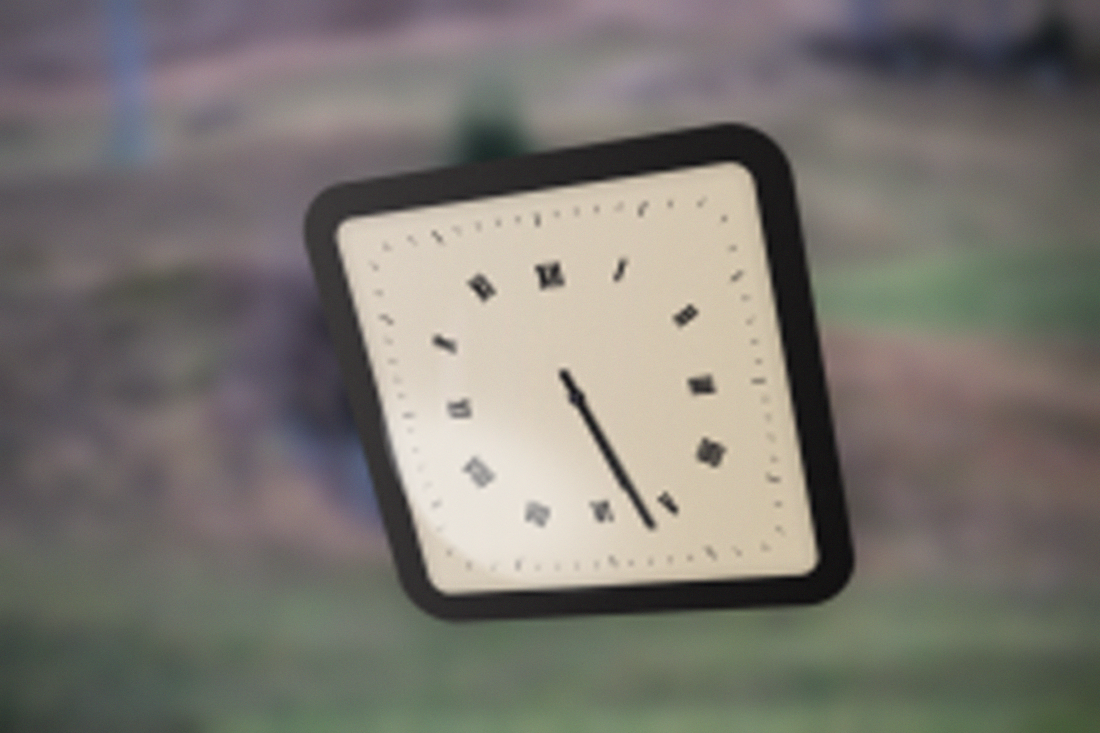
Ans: {"hour": 5, "minute": 27}
